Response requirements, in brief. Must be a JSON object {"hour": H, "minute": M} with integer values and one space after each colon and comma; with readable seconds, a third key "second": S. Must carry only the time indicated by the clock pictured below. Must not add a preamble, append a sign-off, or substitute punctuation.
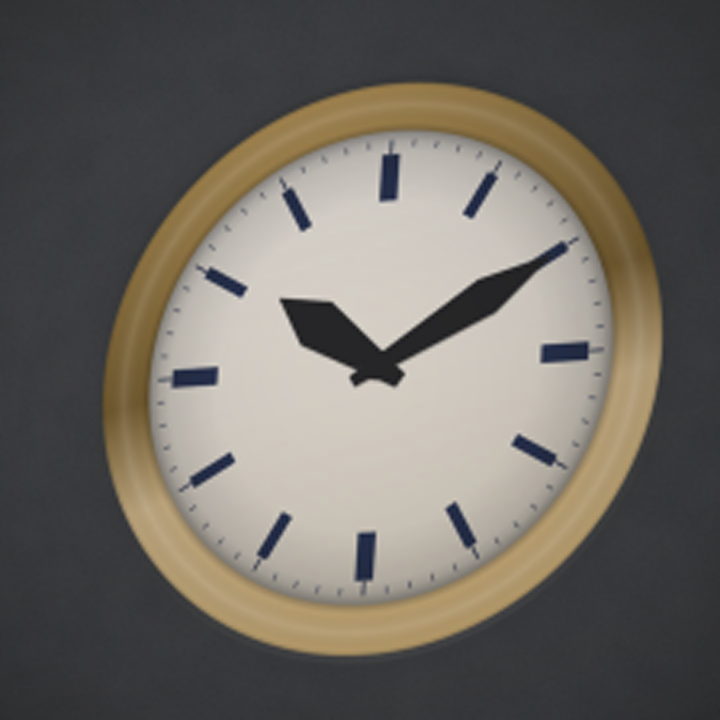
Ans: {"hour": 10, "minute": 10}
